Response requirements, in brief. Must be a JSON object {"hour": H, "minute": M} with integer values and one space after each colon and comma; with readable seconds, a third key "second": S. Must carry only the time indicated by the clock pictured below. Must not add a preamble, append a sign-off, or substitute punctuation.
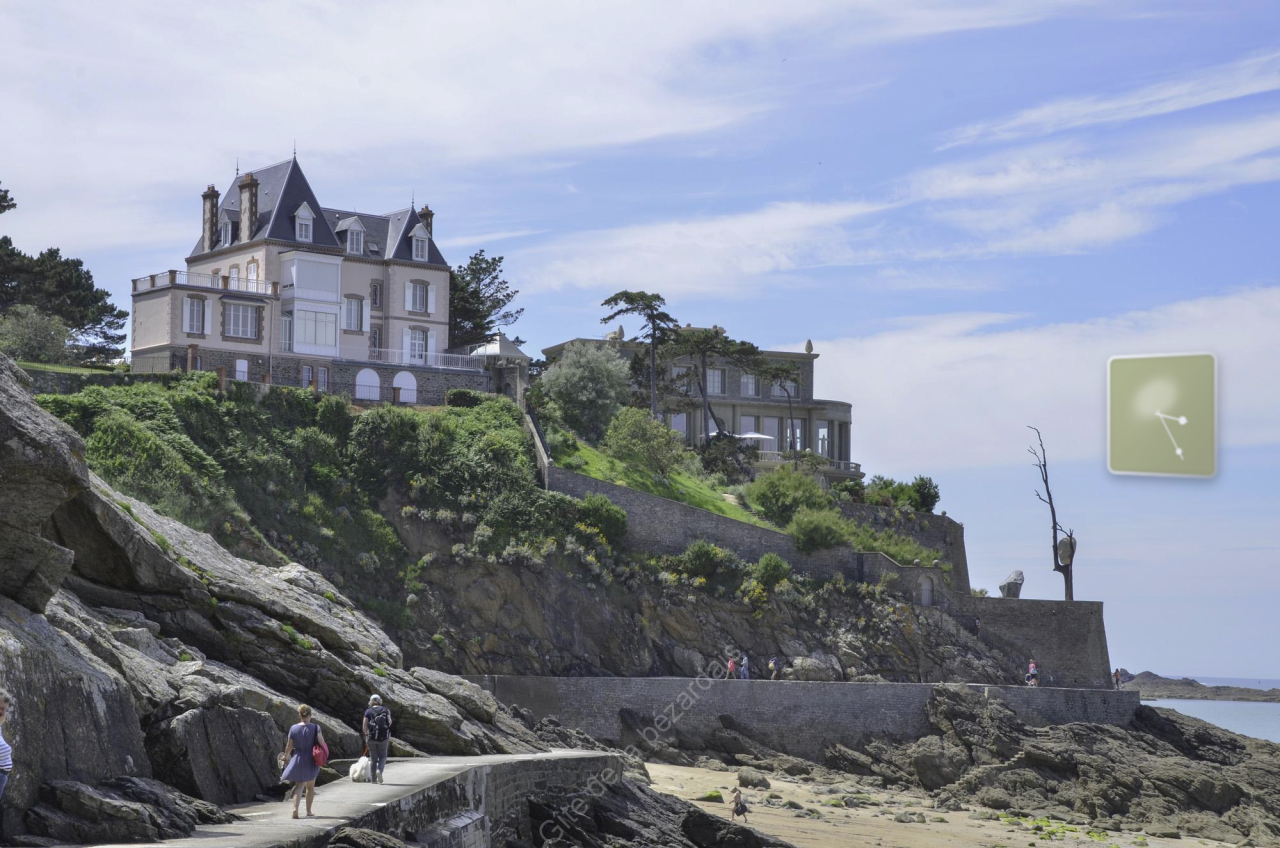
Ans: {"hour": 3, "minute": 25}
